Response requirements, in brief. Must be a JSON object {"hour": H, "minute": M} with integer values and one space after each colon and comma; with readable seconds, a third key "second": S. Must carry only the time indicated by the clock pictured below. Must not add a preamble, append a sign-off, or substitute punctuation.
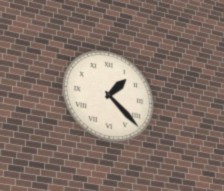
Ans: {"hour": 1, "minute": 22}
